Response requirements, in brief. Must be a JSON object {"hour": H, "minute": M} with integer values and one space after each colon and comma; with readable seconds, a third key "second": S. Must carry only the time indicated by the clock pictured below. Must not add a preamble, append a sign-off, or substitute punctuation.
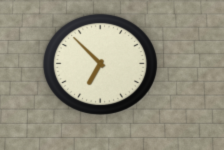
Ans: {"hour": 6, "minute": 53}
